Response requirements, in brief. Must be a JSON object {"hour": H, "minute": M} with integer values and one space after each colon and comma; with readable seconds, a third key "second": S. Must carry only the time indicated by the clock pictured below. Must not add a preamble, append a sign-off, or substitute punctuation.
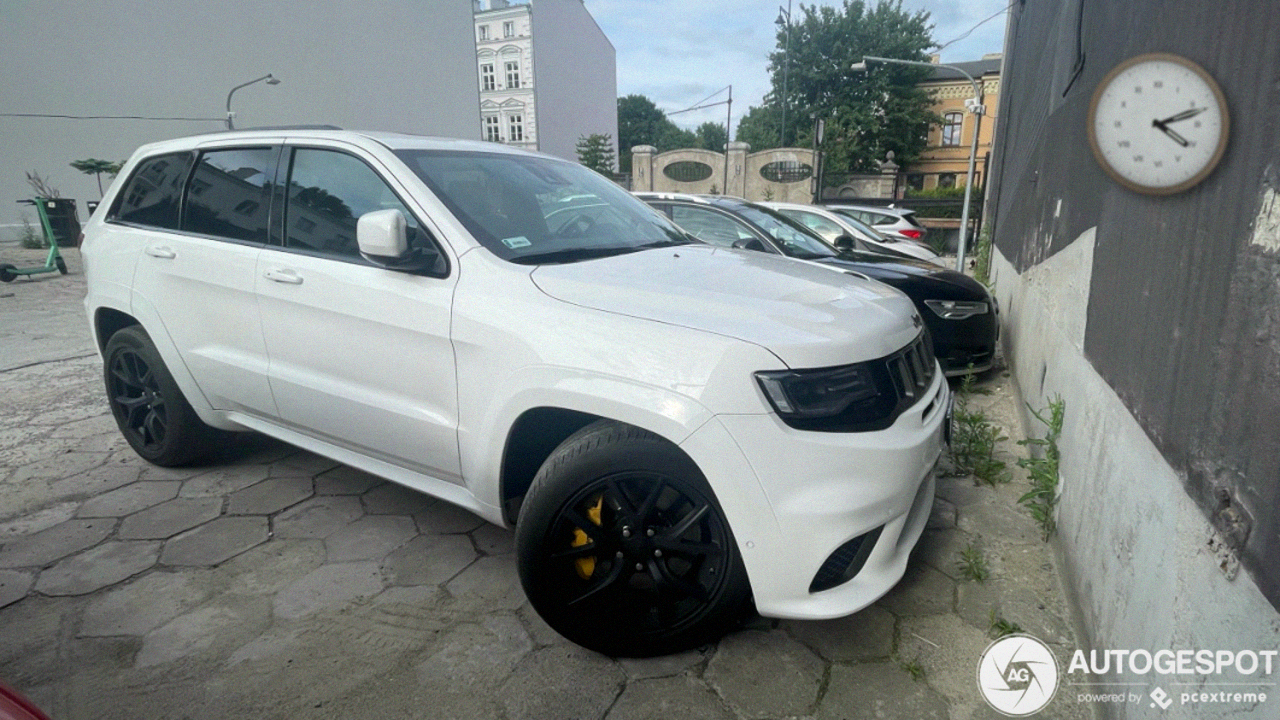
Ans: {"hour": 4, "minute": 12}
